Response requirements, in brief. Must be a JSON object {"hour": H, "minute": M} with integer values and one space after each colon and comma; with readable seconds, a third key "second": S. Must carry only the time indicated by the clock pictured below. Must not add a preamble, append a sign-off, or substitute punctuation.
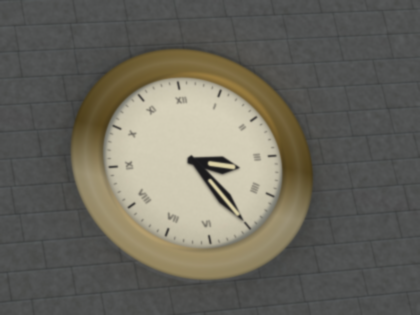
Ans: {"hour": 3, "minute": 25}
